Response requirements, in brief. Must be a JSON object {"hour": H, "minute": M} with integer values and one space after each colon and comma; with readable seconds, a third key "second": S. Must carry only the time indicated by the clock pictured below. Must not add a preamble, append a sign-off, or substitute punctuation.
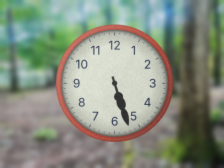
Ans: {"hour": 5, "minute": 27}
